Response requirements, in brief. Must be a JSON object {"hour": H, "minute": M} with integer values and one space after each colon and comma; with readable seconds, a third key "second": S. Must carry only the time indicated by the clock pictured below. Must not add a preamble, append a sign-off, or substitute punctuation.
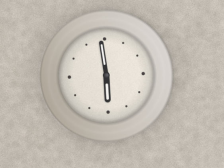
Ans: {"hour": 5, "minute": 59}
